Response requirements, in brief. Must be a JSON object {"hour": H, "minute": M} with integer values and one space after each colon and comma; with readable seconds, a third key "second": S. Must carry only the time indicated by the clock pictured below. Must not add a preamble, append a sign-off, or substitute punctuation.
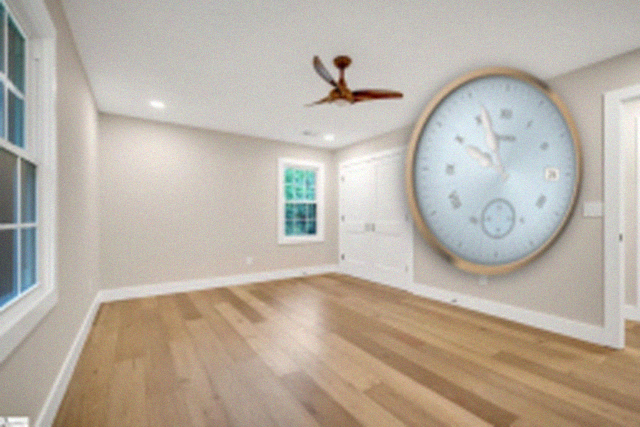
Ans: {"hour": 9, "minute": 56}
